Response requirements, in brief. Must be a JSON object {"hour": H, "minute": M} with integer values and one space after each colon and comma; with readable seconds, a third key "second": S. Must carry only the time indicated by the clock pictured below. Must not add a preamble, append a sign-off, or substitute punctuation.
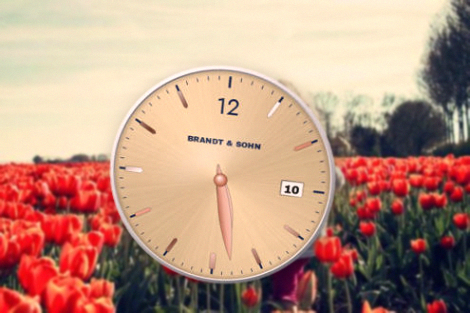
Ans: {"hour": 5, "minute": 28}
